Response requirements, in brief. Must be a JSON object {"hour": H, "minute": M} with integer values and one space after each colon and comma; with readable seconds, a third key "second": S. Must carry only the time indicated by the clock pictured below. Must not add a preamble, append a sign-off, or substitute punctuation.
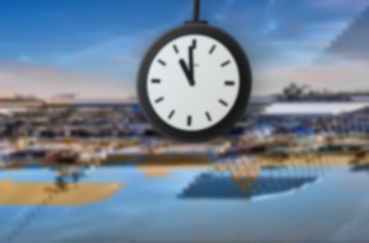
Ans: {"hour": 10, "minute": 59}
